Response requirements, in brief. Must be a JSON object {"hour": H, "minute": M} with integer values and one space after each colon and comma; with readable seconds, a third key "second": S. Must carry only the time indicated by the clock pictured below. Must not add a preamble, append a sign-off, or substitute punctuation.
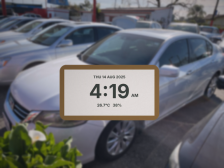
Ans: {"hour": 4, "minute": 19}
